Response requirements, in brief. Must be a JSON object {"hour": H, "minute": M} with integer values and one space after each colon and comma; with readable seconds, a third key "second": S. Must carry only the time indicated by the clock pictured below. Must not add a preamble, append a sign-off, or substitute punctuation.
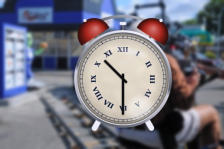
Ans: {"hour": 10, "minute": 30}
